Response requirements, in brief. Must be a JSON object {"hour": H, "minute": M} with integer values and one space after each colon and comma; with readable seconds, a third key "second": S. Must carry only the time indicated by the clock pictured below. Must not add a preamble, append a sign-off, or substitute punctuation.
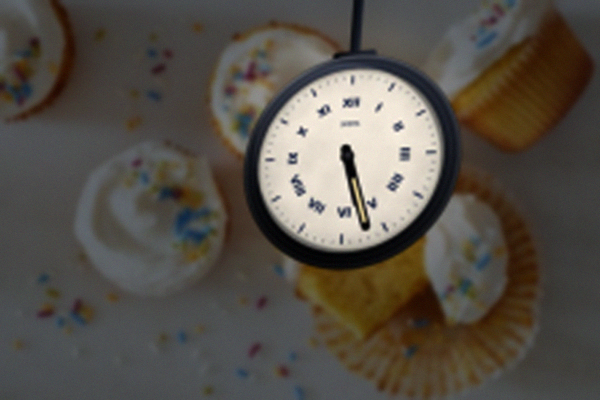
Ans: {"hour": 5, "minute": 27}
